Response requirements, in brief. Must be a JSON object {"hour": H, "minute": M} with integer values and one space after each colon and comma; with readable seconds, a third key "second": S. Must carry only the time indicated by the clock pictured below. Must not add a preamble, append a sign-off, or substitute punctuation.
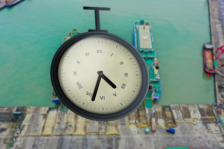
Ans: {"hour": 4, "minute": 33}
